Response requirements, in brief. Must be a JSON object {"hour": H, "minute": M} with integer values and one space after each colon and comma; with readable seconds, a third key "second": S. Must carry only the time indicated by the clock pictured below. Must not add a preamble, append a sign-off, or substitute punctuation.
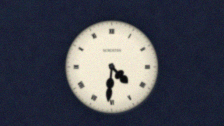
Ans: {"hour": 4, "minute": 31}
